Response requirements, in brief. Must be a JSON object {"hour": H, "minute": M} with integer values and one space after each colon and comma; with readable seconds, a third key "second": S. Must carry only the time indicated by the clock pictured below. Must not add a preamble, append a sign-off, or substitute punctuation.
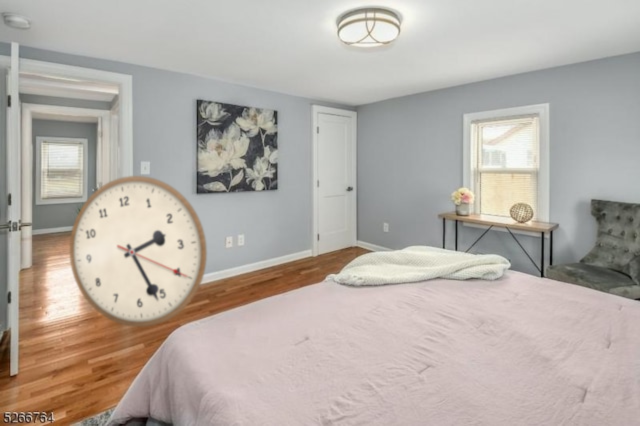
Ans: {"hour": 2, "minute": 26, "second": 20}
